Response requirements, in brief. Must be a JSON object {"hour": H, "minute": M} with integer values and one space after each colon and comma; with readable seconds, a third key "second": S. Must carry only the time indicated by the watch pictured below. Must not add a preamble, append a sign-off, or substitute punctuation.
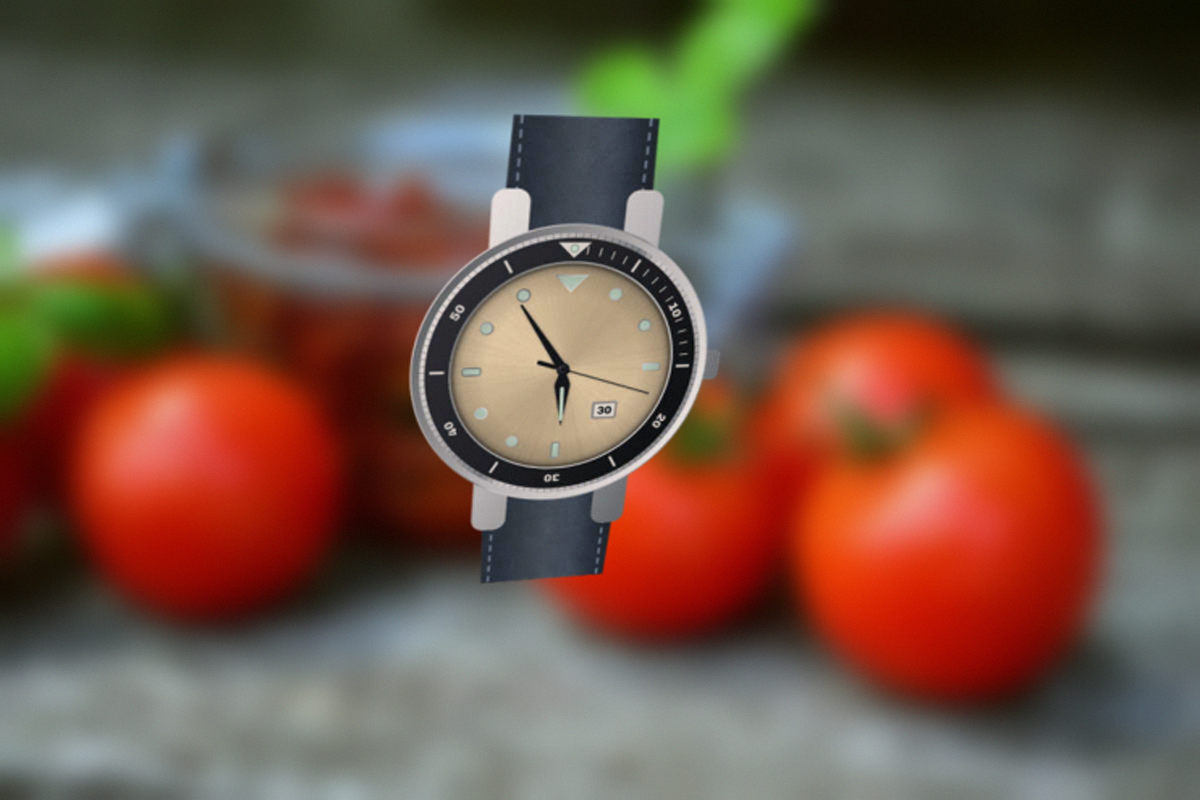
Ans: {"hour": 5, "minute": 54, "second": 18}
